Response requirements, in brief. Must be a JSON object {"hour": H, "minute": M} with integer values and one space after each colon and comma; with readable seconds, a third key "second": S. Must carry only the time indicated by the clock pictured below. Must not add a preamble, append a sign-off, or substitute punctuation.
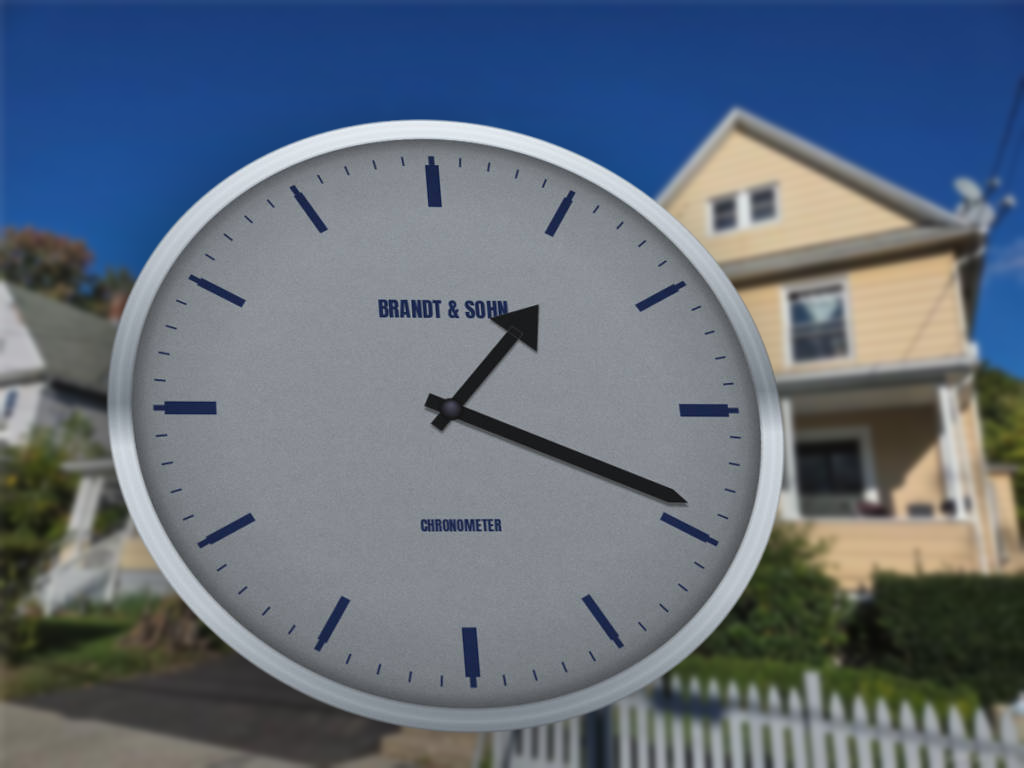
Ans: {"hour": 1, "minute": 19}
